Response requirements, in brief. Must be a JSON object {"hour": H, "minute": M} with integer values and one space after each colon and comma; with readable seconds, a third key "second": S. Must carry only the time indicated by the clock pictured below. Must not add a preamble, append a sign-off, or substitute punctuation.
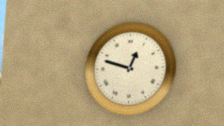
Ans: {"hour": 12, "minute": 48}
